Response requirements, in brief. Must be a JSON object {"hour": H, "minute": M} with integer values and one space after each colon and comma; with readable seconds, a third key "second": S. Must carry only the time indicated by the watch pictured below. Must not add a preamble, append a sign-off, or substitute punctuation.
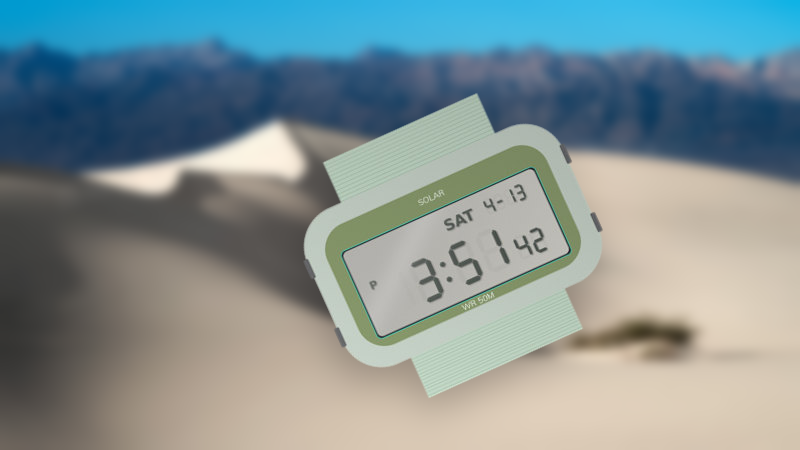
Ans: {"hour": 3, "minute": 51, "second": 42}
